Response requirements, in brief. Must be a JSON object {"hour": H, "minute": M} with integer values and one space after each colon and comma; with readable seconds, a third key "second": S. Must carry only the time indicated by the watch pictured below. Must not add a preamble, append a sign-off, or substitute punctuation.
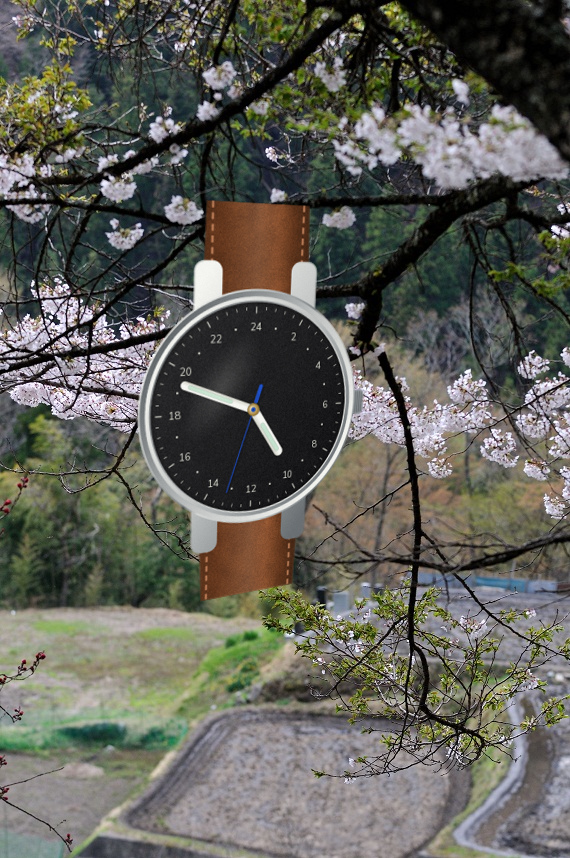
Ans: {"hour": 9, "minute": 48, "second": 33}
